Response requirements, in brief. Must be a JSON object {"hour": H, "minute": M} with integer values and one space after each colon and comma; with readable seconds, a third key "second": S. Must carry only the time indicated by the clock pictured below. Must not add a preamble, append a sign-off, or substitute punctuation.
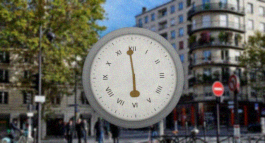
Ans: {"hour": 5, "minute": 59}
